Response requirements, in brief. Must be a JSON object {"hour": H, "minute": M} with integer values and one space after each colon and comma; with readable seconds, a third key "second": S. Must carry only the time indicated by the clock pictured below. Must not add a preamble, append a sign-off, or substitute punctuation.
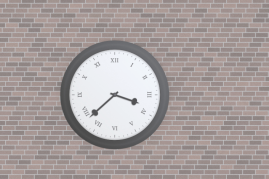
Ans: {"hour": 3, "minute": 38}
